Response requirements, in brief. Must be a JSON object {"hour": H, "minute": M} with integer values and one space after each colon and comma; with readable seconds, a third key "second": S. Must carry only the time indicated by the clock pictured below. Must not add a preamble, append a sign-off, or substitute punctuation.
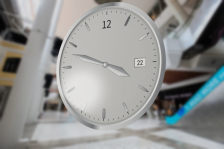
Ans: {"hour": 3, "minute": 48}
